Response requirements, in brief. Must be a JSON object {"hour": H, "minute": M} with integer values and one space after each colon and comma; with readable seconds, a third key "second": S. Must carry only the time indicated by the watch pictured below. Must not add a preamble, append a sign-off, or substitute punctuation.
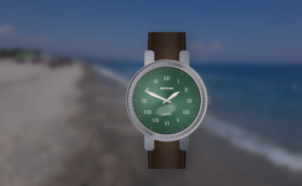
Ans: {"hour": 1, "minute": 49}
